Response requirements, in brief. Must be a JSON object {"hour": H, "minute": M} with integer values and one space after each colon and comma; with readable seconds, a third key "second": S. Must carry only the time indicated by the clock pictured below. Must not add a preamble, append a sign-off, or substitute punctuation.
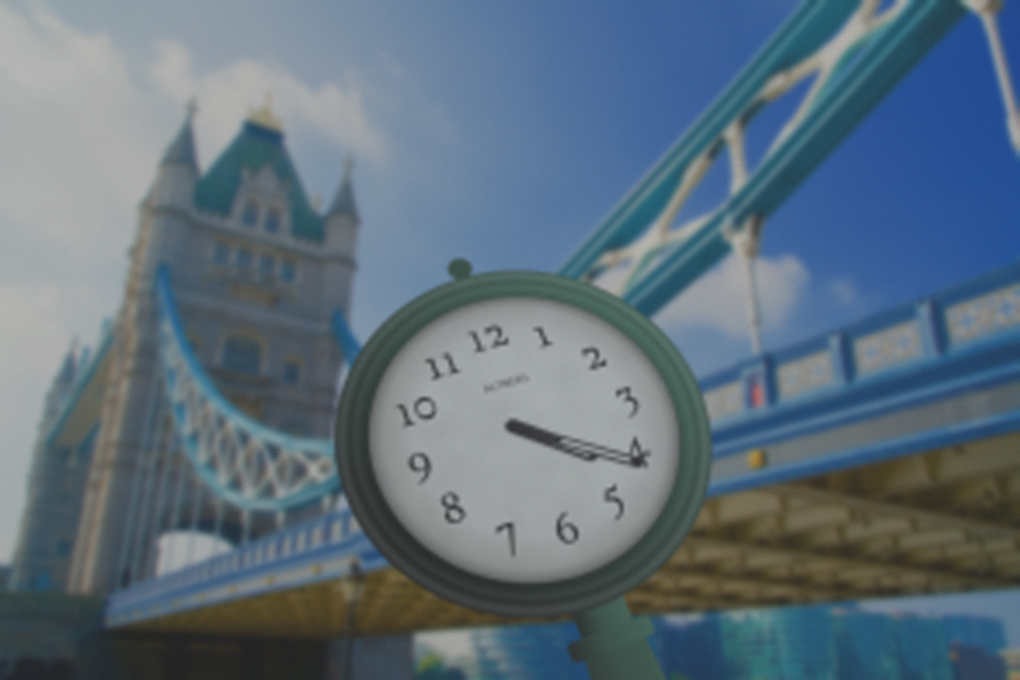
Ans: {"hour": 4, "minute": 21}
